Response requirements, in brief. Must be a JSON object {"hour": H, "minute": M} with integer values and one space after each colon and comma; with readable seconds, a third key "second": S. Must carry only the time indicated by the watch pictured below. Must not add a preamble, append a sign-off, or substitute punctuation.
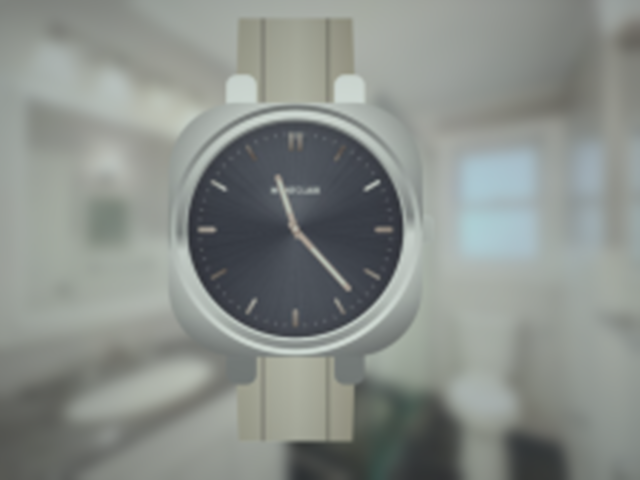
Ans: {"hour": 11, "minute": 23}
